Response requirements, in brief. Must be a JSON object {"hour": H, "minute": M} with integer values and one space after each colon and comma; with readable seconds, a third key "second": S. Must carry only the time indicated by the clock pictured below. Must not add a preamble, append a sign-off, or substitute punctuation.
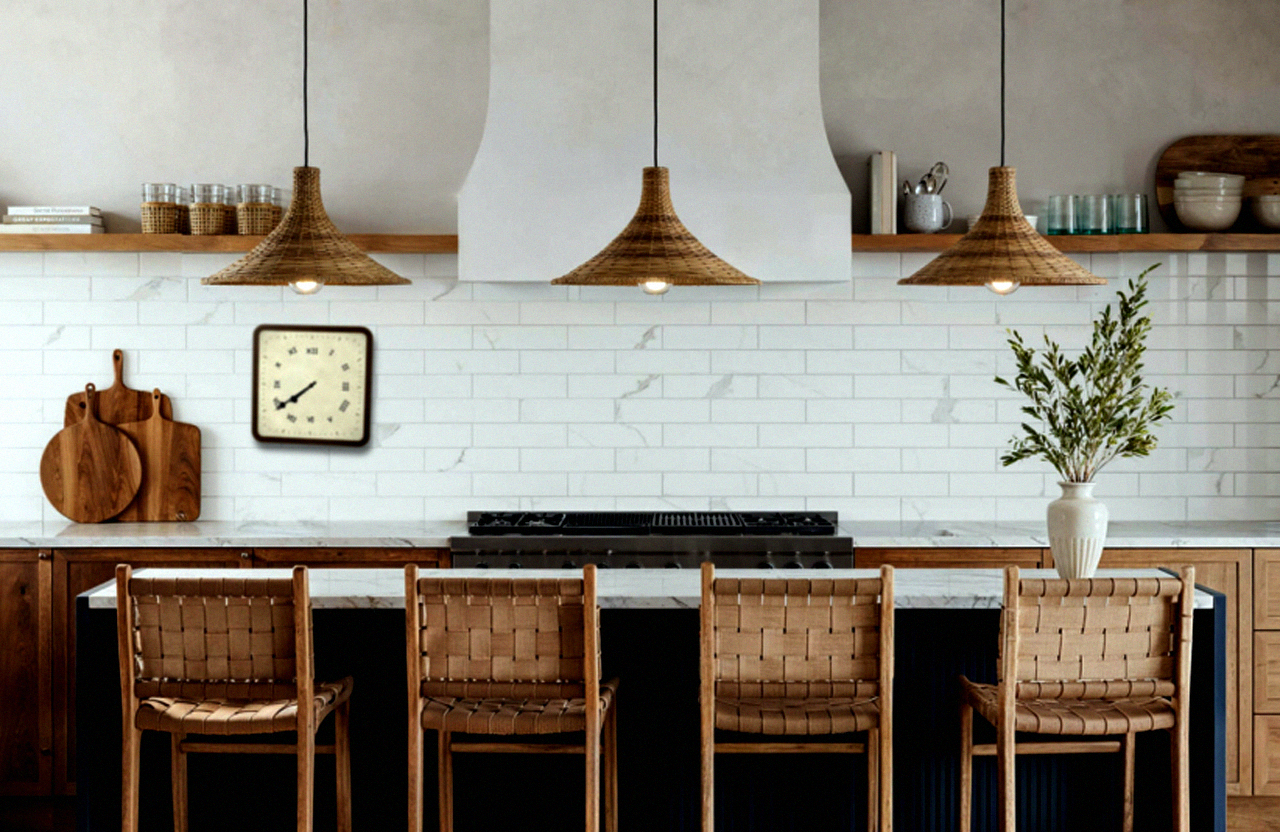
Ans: {"hour": 7, "minute": 39}
